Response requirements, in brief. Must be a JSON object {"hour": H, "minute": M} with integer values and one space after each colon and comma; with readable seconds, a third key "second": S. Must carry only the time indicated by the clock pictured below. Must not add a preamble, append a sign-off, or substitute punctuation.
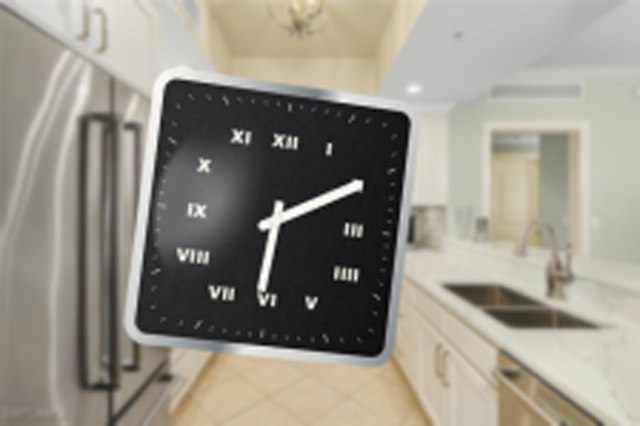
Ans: {"hour": 6, "minute": 10}
